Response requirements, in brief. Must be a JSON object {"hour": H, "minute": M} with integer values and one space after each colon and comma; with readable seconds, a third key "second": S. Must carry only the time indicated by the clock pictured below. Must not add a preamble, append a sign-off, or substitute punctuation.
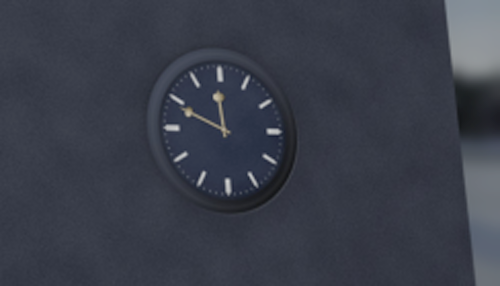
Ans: {"hour": 11, "minute": 49}
